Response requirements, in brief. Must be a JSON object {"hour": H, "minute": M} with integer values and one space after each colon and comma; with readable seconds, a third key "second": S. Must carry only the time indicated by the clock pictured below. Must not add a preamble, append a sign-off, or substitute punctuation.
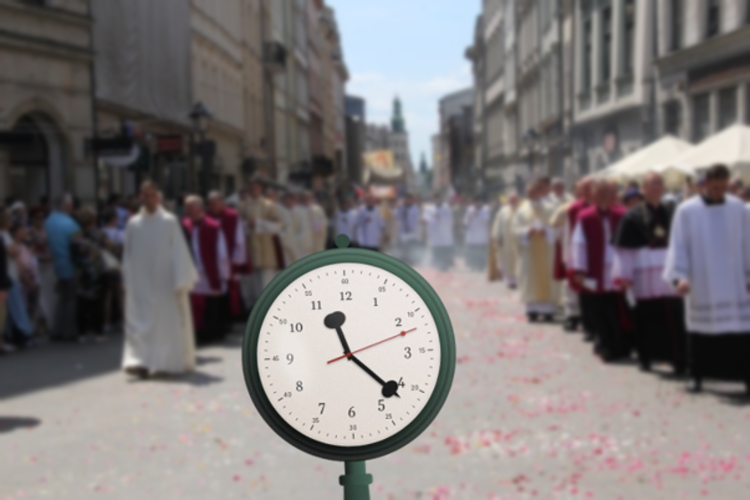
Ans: {"hour": 11, "minute": 22, "second": 12}
